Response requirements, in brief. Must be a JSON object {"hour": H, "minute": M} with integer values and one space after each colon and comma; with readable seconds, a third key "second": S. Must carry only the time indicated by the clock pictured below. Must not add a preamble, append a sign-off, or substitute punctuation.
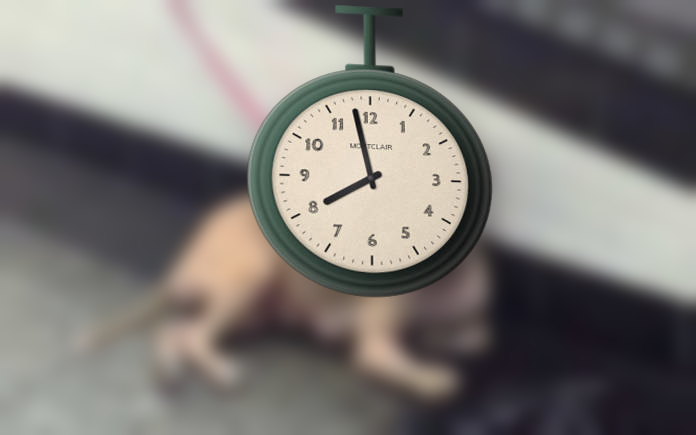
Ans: {"hour": 7, "minute": 58}
